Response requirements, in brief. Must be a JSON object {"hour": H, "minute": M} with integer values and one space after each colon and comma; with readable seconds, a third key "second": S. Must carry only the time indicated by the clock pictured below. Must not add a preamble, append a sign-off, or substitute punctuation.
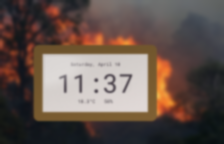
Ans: {"hour": 11, "minute": 37}
